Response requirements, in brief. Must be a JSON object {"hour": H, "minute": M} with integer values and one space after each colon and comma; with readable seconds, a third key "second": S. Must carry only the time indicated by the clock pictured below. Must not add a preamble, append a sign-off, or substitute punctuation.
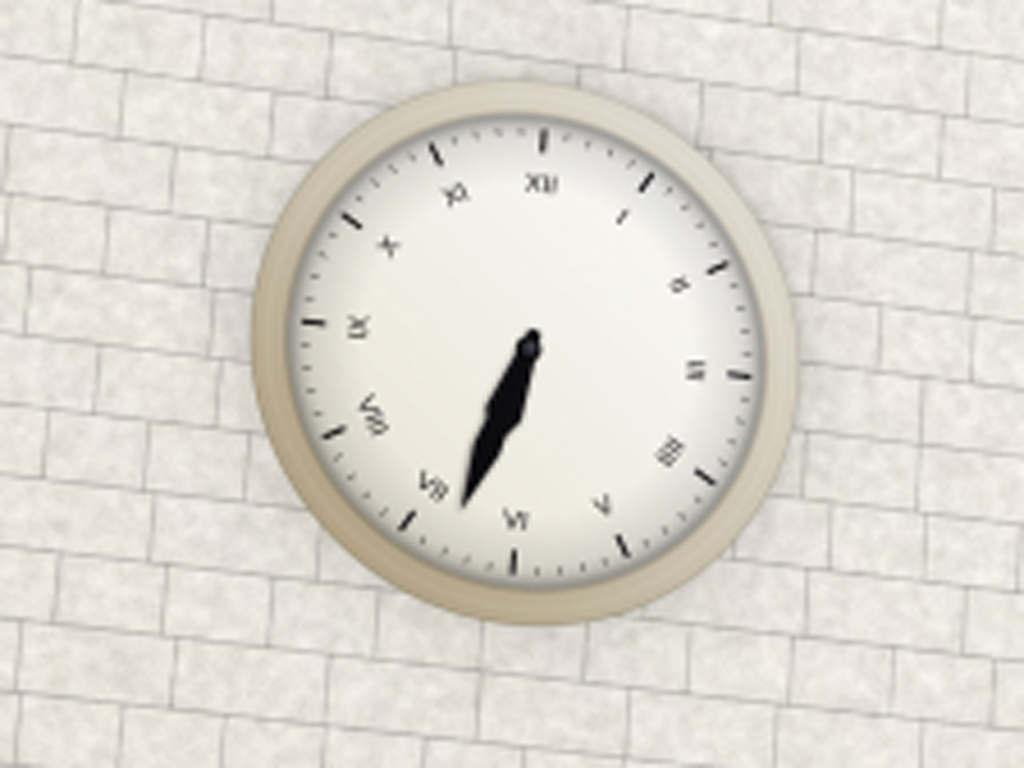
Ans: {"hour": 6, "minute": 33}
